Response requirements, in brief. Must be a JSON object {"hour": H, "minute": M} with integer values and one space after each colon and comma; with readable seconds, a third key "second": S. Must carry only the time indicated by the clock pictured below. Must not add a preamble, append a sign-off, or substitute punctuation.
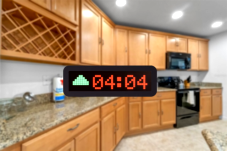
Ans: {"hour": 4, "minute": 4}
